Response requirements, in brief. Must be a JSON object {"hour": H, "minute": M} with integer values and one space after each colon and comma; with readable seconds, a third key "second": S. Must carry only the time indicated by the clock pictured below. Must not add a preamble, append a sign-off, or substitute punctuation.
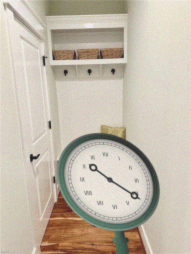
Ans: {"hour": 10, "minute": 21}
